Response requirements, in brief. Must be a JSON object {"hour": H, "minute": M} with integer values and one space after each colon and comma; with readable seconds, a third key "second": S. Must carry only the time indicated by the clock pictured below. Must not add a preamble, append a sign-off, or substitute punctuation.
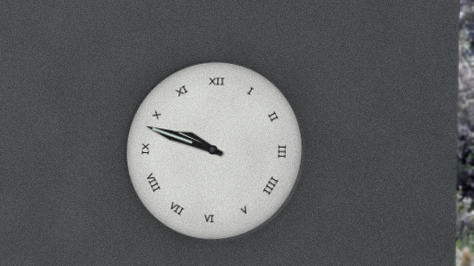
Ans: {"hour": 9, "minute": 48}
